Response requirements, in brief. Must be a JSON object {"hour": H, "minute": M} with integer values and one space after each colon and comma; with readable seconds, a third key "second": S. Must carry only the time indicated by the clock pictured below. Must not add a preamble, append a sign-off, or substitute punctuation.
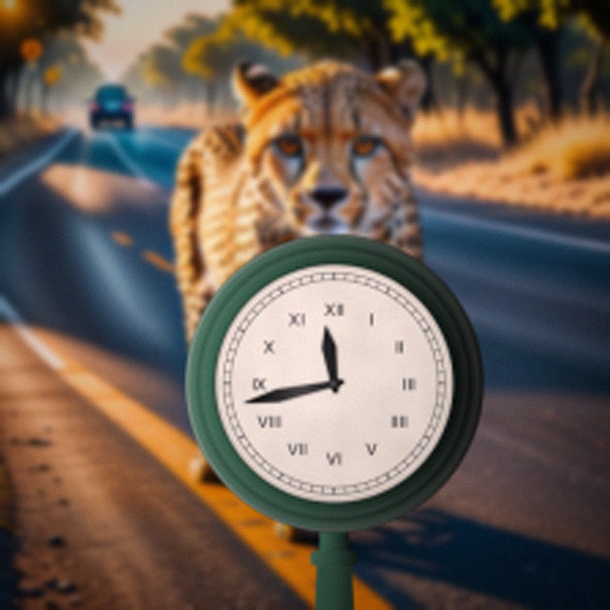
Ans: {"hour": 11, "minute": 43}
